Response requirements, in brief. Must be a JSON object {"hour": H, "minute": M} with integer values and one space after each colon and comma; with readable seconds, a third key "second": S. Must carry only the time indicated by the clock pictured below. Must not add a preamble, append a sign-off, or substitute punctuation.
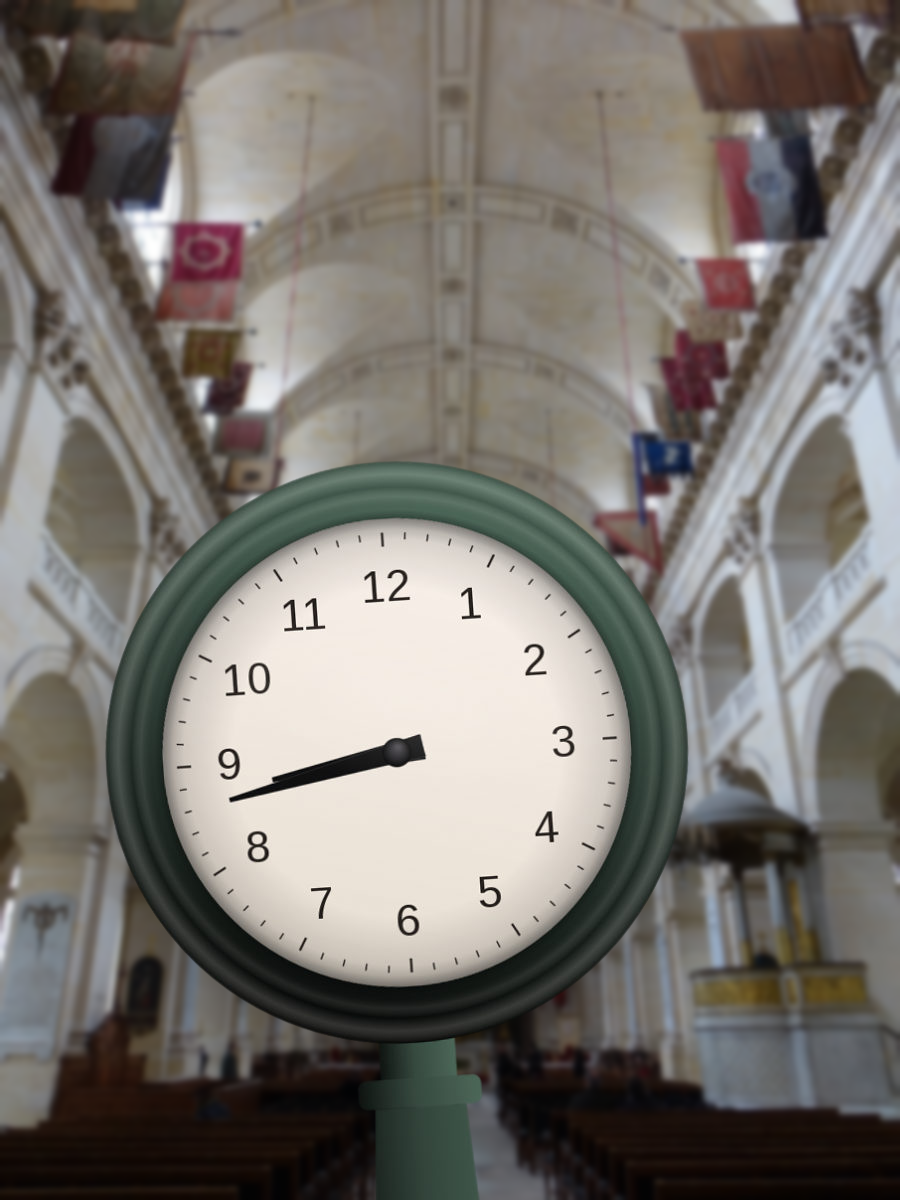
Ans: {"hour": 8, "minute": 43}
